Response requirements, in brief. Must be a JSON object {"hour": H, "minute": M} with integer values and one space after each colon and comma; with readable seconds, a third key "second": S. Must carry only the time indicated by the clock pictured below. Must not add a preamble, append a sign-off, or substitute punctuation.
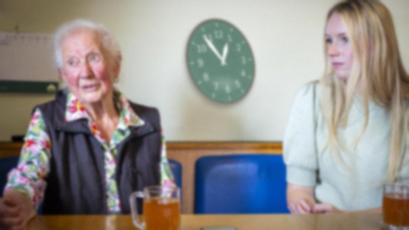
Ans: {"hour": 12, "minute": 54}
